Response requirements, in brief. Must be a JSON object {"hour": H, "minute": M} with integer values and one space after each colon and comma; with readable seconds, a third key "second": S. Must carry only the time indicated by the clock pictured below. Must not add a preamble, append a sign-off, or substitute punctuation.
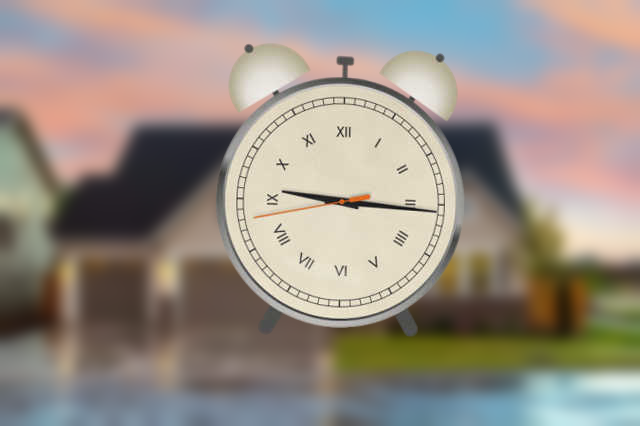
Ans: {"hour": 9, "minute": 15, "second": 43}
